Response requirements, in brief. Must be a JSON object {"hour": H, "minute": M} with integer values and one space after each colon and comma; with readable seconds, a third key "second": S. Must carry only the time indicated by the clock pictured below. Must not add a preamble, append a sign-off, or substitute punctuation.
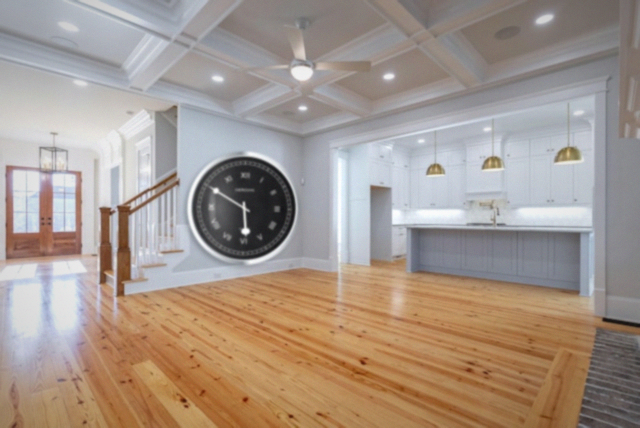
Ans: {"hour": 5, "minute": 50}
